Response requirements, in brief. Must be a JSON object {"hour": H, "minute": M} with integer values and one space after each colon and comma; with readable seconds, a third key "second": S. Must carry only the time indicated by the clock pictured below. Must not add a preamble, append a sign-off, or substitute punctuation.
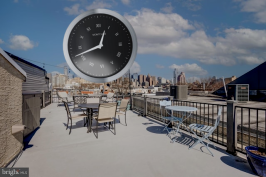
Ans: {"hour": 12, "minute": 42}
